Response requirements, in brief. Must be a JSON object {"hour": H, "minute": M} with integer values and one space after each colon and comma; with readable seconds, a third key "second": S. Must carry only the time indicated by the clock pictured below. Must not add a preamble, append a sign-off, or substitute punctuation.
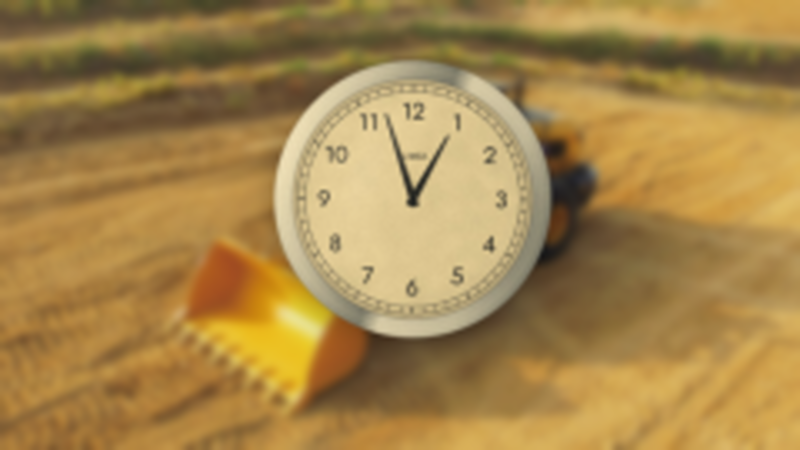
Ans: {"hour": 12, "minute": 57}
